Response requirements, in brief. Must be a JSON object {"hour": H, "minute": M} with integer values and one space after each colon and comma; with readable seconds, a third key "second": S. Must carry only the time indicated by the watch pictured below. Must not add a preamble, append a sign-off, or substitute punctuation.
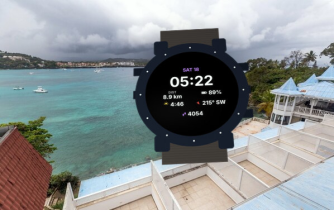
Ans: {"hour": 5, "minute": 22}
